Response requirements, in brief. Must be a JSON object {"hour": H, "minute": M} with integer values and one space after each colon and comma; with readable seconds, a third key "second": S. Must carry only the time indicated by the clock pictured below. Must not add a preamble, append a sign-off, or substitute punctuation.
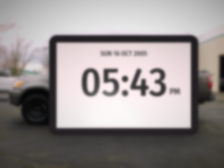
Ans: {"hour": 5, "minute": 43}
